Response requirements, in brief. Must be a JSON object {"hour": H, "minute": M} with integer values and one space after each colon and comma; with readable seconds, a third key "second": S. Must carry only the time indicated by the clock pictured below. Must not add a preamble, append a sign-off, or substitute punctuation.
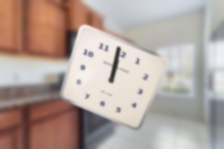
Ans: {"hour": 11, "minute": 59}
